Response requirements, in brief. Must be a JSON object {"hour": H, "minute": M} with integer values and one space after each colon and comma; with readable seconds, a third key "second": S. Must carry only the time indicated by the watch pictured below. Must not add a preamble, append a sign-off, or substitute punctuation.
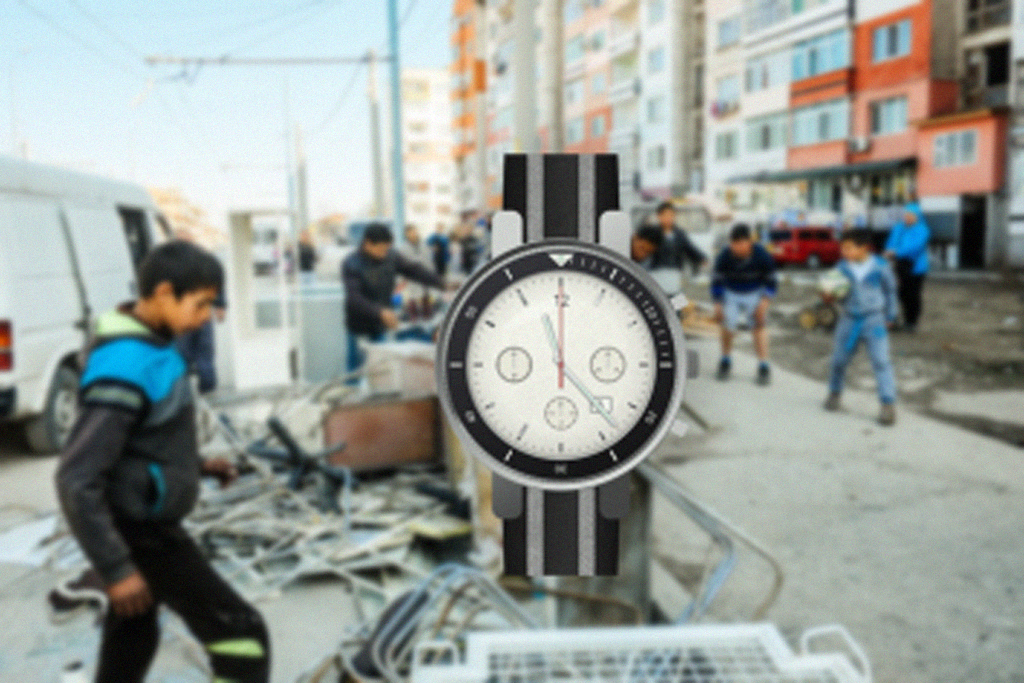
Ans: {"hour": 11, "minute": 23}
